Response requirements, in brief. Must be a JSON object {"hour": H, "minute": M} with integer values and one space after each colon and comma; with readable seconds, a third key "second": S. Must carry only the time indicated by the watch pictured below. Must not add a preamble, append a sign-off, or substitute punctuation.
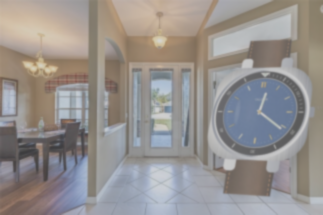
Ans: {"hour": 12, "minute": 21}
